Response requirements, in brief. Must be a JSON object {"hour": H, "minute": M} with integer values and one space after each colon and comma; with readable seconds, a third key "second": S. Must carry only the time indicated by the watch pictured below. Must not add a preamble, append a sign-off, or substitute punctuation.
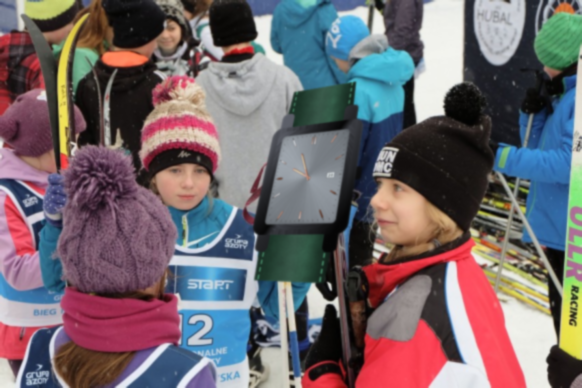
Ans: {"hour": 9, "minute": 56}
